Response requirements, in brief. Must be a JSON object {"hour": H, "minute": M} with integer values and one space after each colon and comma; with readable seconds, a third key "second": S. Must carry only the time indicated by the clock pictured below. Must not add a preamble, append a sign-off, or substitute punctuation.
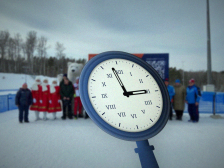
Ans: {"hour": 2, "minute": 58}
